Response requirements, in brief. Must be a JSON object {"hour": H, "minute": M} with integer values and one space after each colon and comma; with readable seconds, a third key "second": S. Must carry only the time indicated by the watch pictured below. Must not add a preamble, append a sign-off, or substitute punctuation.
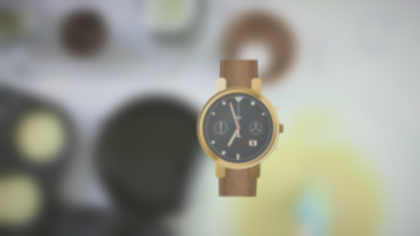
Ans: {"hour": 6, "minute": 57}
